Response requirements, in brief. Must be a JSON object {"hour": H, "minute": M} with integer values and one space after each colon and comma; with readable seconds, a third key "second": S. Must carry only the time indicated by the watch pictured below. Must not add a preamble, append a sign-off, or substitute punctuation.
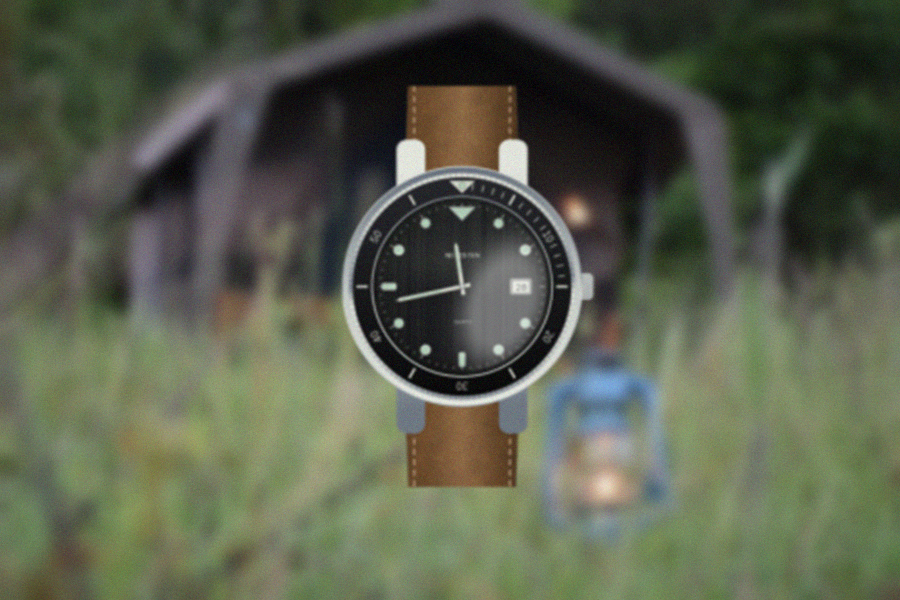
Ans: {"hour": 11, "minute": 43}
